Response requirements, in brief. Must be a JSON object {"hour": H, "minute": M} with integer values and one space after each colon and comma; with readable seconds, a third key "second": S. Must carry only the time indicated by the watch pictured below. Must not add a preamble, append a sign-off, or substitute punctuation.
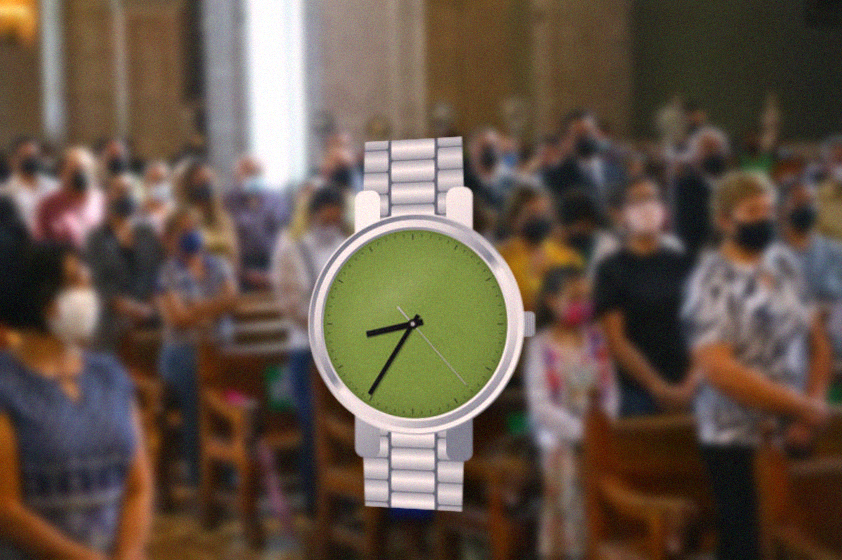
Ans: {"hour": 8, "minute": 35, "second": 23}
